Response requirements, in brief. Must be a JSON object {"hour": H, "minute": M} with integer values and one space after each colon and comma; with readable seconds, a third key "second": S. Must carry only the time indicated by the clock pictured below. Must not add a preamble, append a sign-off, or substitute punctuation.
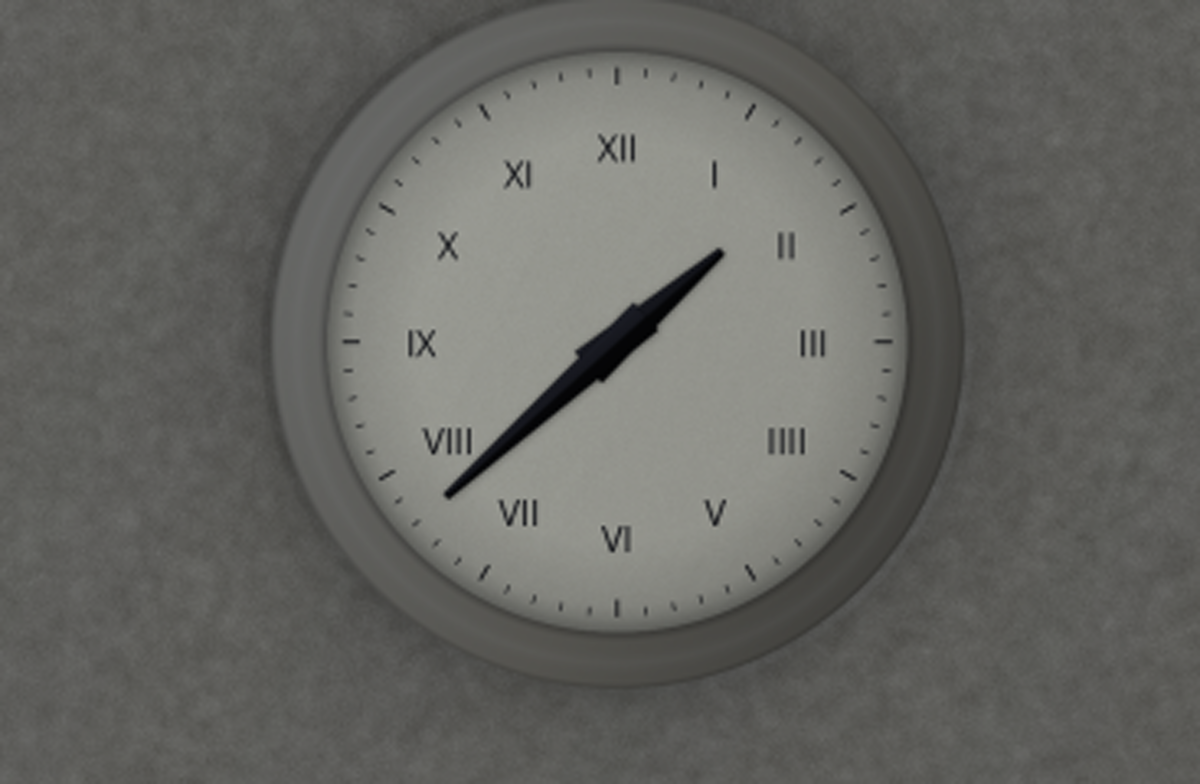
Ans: {"hour": 1, "minute": 38}
